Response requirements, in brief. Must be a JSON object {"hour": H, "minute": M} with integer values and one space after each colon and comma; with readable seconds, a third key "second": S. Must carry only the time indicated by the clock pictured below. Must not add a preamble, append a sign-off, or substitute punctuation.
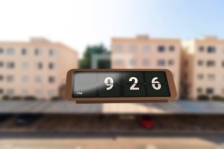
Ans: {"hour": 9, "minute": 26}
